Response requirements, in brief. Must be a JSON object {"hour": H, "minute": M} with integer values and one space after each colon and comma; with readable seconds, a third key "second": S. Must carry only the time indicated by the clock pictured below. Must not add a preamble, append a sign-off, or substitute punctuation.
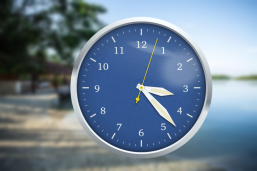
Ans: {"hour": 3, "minute": 23, "second": 3}
